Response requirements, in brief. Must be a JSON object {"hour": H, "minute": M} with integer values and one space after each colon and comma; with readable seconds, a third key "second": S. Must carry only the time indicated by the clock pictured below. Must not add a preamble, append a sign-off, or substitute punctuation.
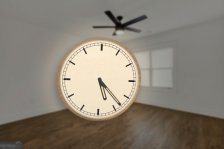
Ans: {"hour": 5, "minute": 23}
